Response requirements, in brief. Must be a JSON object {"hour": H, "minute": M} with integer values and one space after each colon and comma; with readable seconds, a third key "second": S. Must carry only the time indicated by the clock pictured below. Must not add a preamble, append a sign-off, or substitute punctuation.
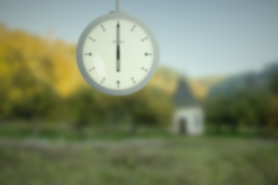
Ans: {"hour": 6, "minute": 0}
